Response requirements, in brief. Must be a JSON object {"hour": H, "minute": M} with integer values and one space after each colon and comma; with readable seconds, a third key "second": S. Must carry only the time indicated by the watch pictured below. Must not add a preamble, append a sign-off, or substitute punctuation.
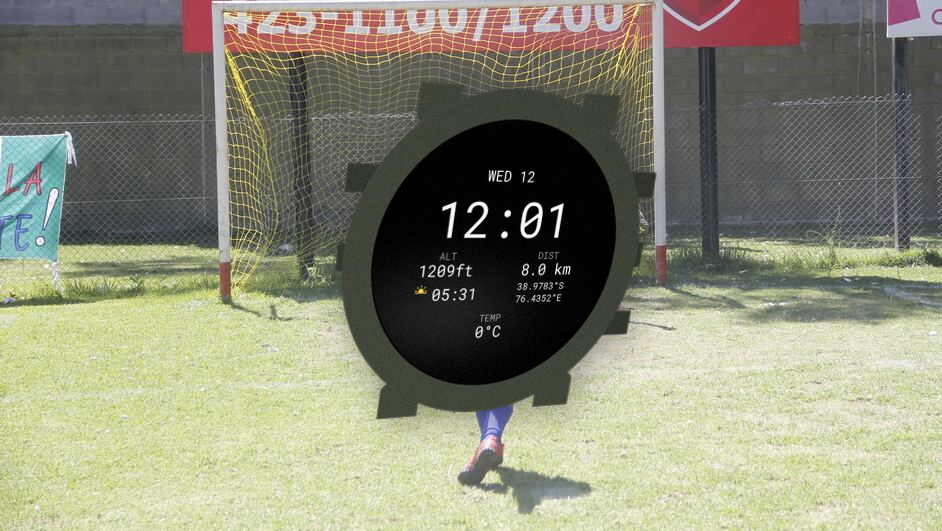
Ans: {"hour": 12, "minute": 1}
